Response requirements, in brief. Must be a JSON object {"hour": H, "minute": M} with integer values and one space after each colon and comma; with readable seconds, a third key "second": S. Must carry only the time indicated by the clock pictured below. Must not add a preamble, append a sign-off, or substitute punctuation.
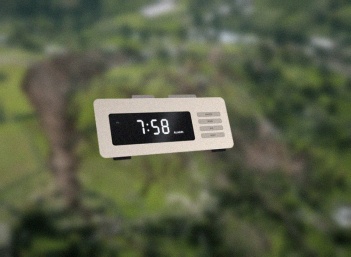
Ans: {"hour": 7, "minute": 58}
